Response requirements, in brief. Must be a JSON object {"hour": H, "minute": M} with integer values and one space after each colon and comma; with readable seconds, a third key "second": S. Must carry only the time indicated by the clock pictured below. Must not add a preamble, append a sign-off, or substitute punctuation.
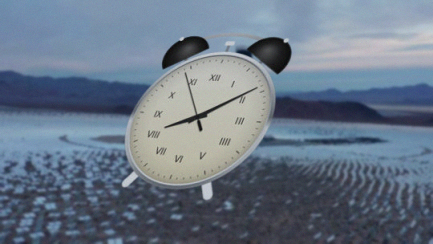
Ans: {"hour": 8, "minute": 8, "second": 54}
